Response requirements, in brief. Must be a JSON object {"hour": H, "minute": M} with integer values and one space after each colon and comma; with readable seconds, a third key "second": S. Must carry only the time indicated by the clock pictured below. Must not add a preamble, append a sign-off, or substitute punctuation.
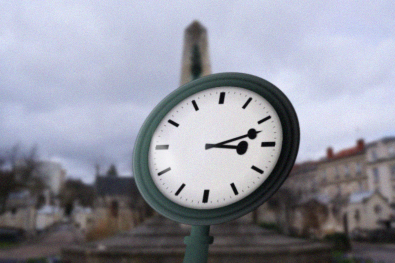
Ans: {"hour": 3, "minute": 12}
